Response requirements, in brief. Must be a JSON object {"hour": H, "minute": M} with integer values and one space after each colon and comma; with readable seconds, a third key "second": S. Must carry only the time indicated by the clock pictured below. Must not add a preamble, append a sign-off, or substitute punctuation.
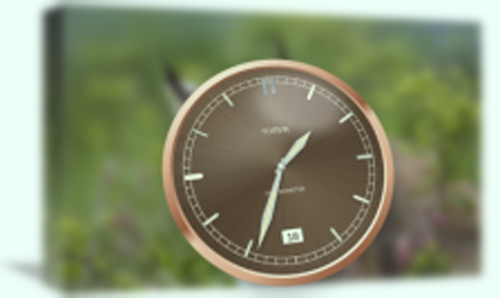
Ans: {"hour": 1, "minute": 34}
